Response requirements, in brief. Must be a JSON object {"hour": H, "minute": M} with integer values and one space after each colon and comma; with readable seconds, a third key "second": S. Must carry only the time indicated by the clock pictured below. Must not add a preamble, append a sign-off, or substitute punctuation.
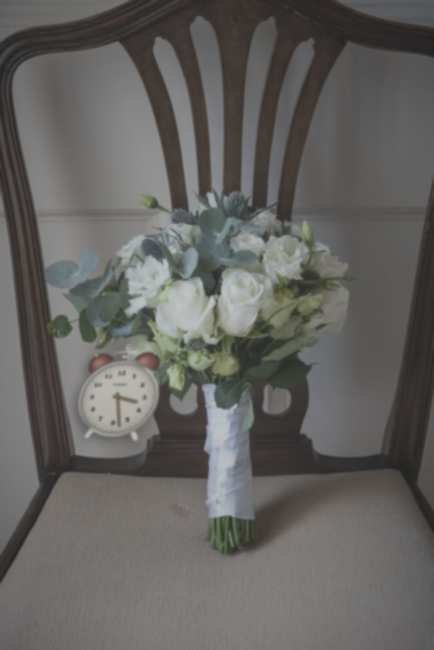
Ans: {"hour": 3, "minute": 28}
